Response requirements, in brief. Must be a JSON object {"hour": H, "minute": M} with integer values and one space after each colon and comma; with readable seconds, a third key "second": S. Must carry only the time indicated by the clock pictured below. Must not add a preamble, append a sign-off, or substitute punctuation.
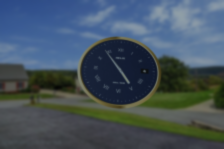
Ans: {"hour": 4, "minute": 54}
